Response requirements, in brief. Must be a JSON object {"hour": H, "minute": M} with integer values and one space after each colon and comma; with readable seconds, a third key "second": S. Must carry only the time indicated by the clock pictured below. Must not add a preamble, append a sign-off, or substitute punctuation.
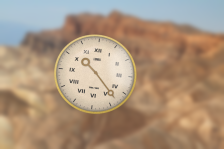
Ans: {"hour": 10, "minute": 23}
